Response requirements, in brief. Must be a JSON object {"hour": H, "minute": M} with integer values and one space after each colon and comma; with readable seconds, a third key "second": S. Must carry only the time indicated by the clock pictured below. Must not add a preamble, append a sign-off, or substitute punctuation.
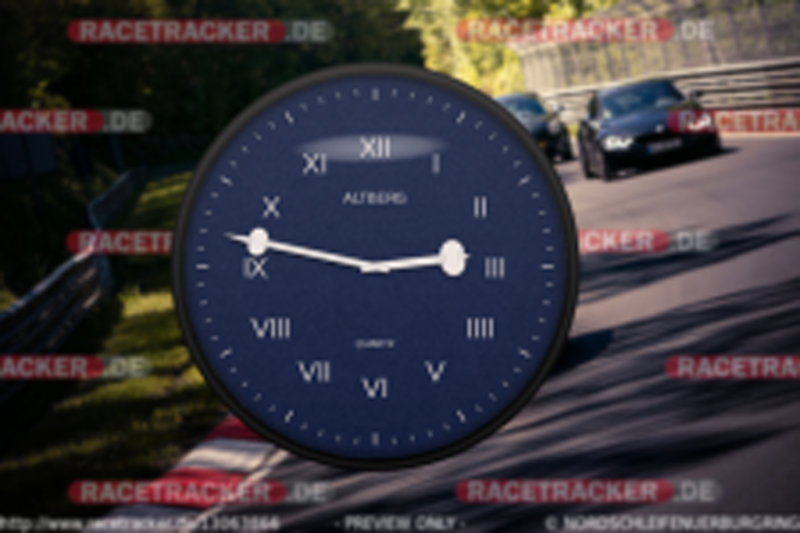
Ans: {"hour": 2, "minute": 47}
